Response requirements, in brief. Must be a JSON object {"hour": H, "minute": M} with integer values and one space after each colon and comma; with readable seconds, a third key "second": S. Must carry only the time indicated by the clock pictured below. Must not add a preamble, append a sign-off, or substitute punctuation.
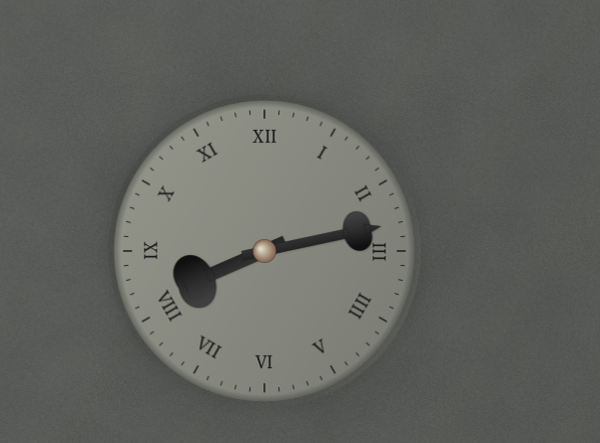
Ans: {"hour": 8, "minute": 13}
